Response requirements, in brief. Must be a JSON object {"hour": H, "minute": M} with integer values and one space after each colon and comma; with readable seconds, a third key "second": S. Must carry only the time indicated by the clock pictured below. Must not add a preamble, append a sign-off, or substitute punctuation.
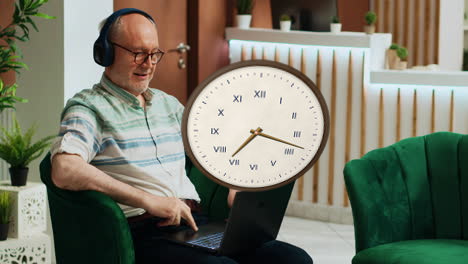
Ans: {"hour": 7, "minute": 18}
